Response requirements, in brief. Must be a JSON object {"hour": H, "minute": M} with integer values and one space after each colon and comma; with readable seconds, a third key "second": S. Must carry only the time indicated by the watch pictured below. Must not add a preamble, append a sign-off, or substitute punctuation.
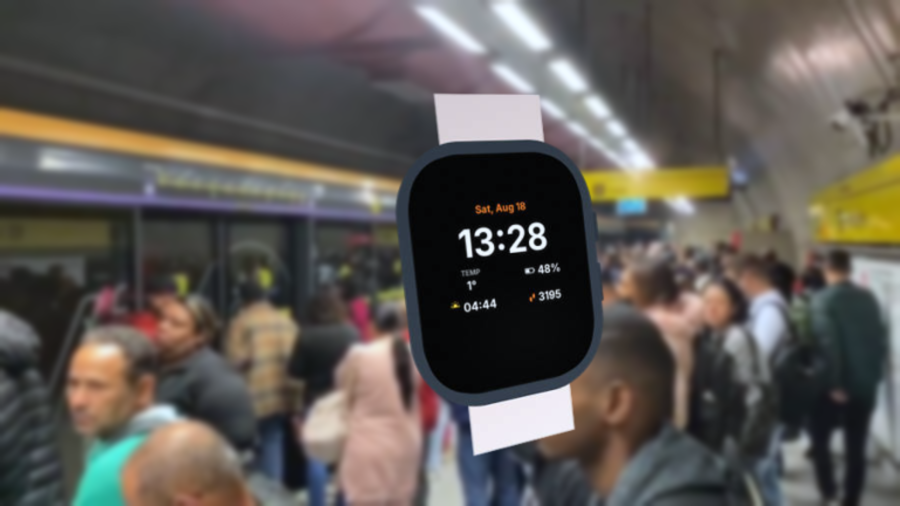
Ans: {"hour": 13, "minute": 28}
